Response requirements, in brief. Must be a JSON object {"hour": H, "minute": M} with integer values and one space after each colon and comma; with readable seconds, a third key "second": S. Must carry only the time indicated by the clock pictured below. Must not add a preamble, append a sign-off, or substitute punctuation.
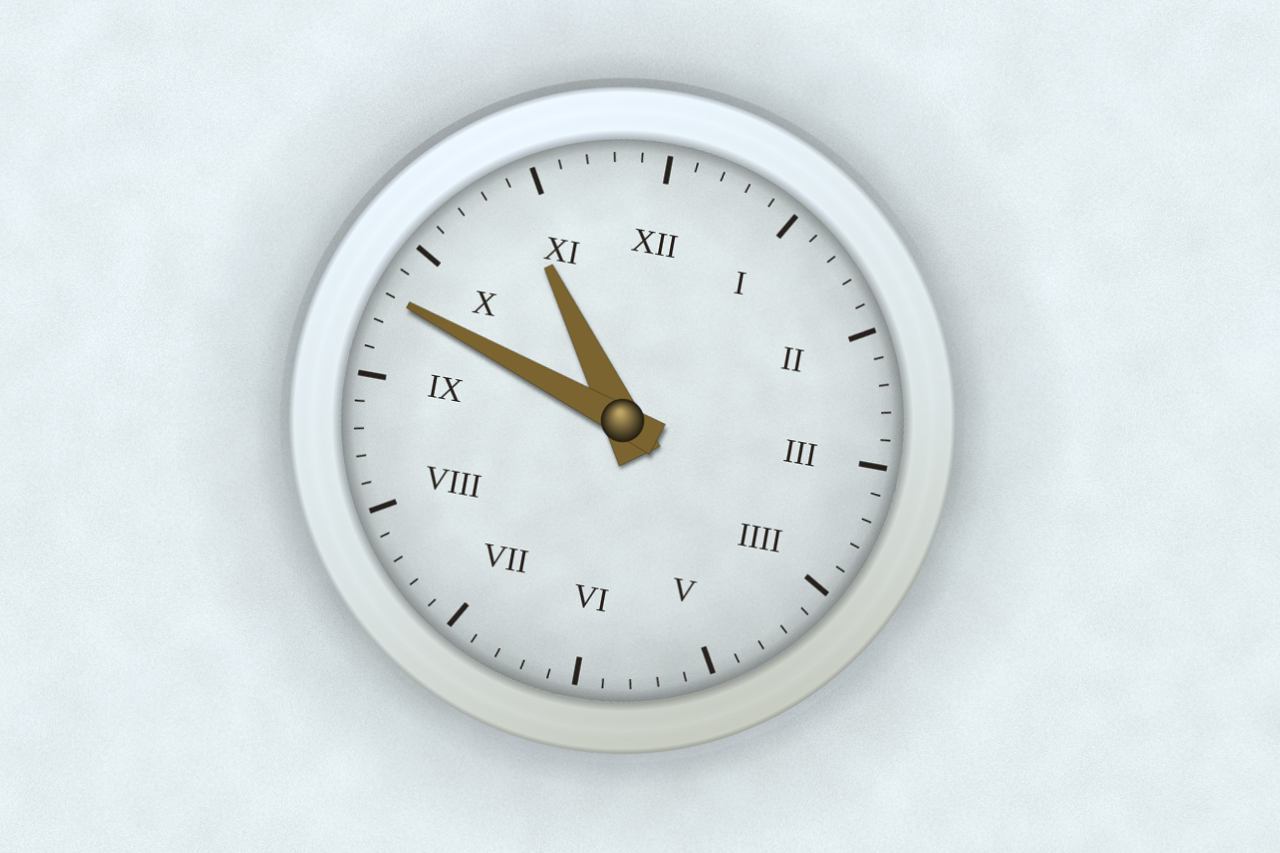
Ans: {"hour": 10, "minute": 48}
